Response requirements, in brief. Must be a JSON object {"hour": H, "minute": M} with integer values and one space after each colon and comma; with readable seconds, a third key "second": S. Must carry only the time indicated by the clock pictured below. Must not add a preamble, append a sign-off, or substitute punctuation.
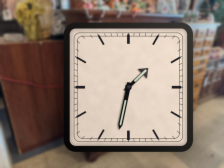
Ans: {"hour": 1, "minute": 32}
